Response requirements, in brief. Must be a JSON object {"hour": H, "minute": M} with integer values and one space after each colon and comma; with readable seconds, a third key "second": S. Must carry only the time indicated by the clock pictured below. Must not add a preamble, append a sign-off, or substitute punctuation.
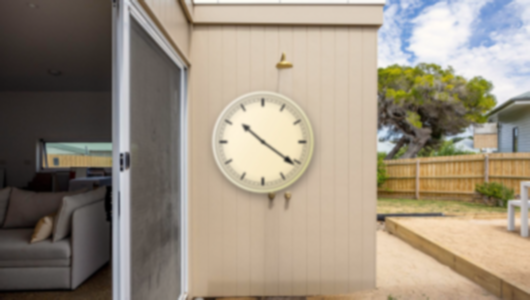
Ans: {"hour": 10, "minute": 21}
